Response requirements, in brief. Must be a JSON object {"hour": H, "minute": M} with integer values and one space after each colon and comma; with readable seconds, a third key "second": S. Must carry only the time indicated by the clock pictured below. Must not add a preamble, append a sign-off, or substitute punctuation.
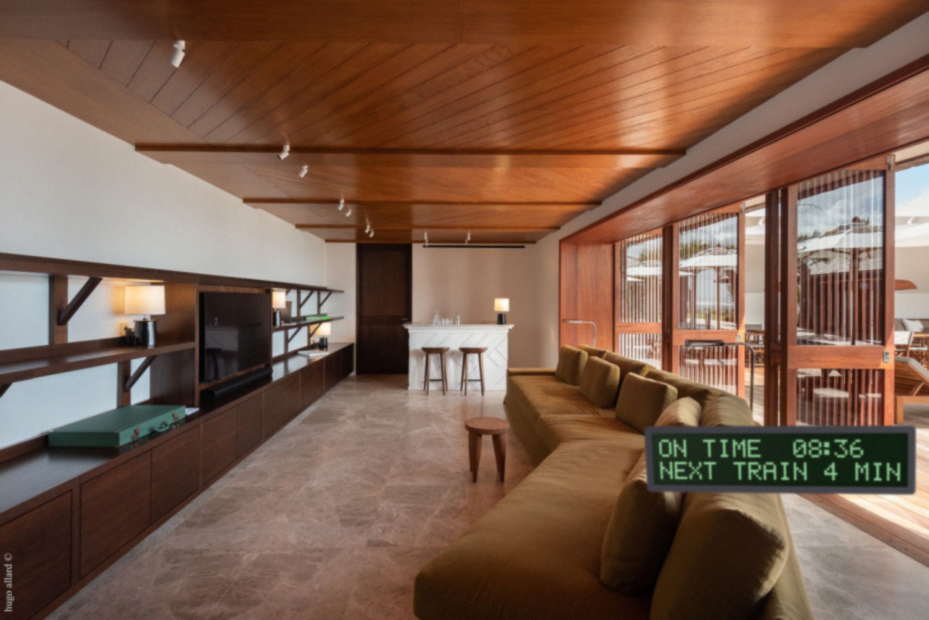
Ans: {"hour": 8, "minute": 36}
